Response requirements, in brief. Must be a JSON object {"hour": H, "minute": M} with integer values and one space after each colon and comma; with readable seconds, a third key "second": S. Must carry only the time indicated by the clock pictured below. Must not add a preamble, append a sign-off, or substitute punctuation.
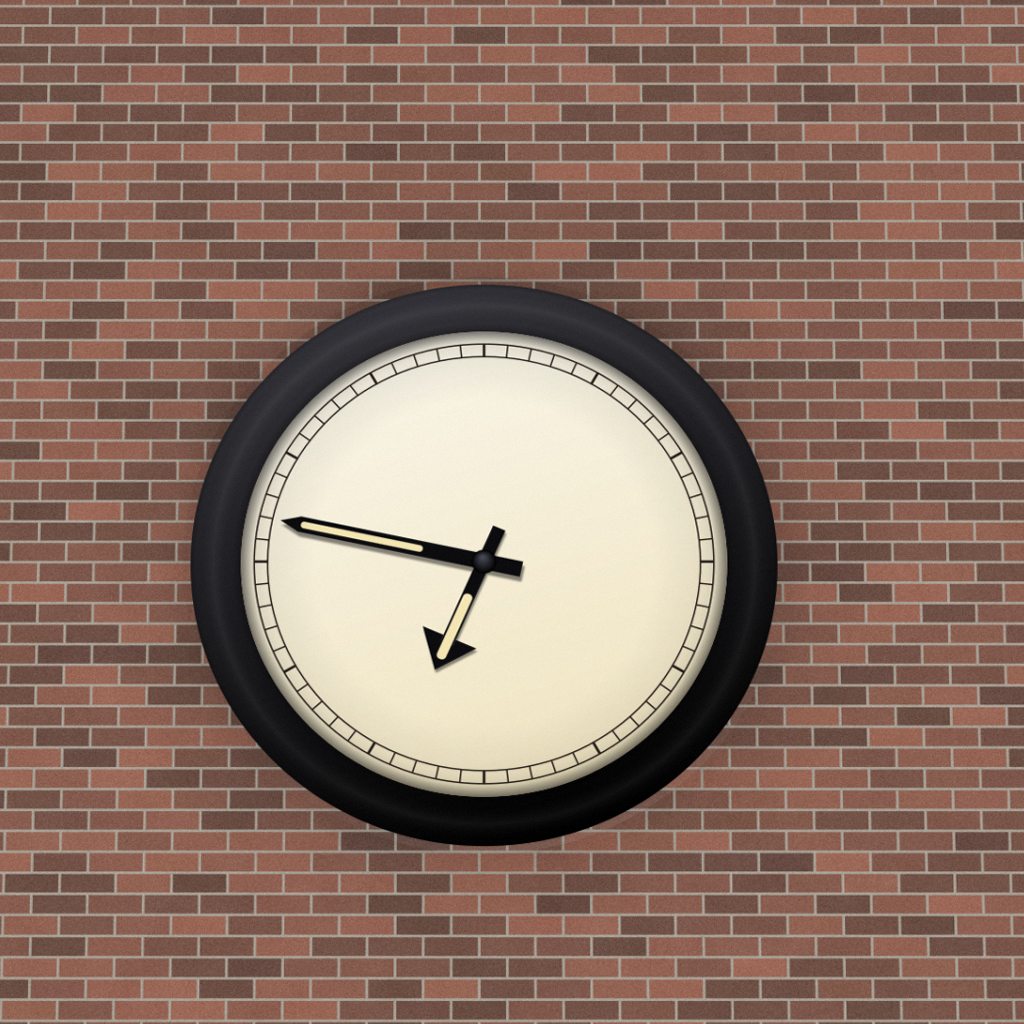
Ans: {"hour": 6, "minute": 47}
